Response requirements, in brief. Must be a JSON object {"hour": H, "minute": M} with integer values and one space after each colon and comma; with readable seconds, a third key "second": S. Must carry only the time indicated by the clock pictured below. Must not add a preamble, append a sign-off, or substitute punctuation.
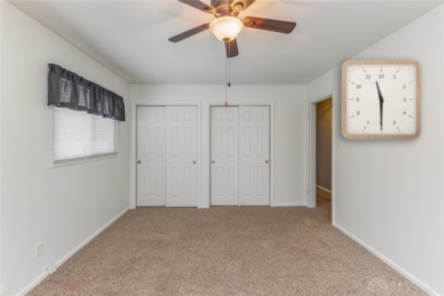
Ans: {"hour": 11, "minute": 30}
